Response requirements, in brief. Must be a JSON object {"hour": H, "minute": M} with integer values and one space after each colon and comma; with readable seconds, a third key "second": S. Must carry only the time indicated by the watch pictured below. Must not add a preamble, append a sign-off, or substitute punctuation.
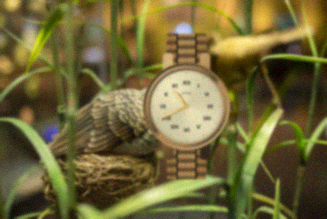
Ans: {"hour": 10, "minute": 41}
